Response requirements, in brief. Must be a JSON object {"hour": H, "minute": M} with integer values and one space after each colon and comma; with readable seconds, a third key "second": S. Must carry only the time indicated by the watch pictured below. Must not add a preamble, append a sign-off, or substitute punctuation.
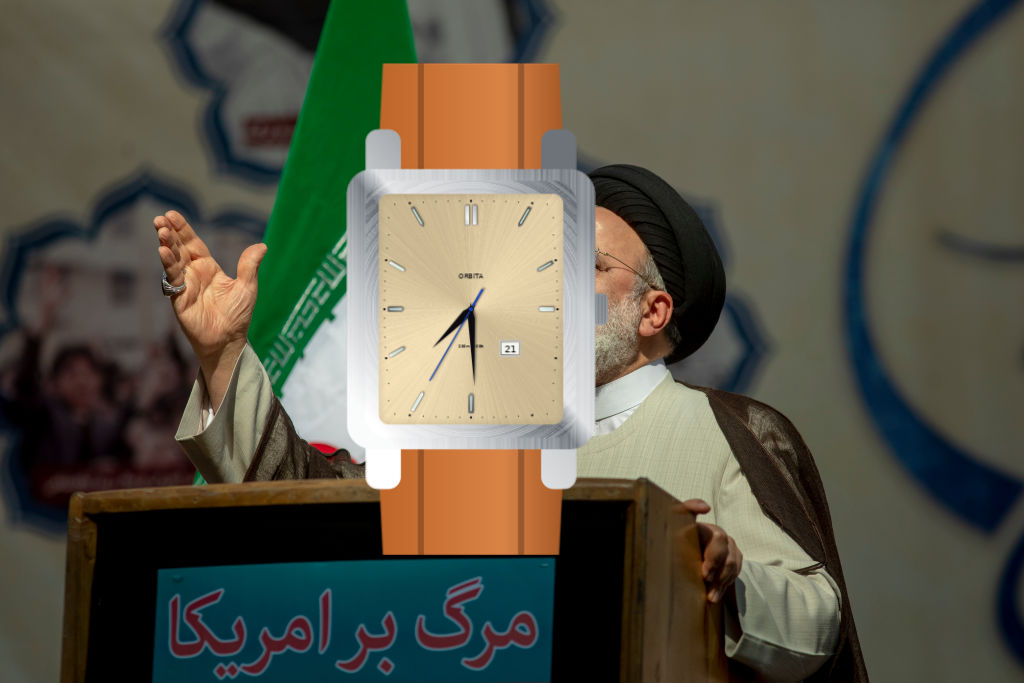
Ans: {"hour": 7, "minute": 29, "second": 35}
